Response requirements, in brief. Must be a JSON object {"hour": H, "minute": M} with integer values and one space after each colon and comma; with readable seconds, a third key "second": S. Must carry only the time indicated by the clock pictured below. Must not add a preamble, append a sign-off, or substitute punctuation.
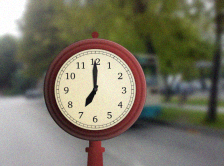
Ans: {"hour": 7, "minute": 0}
